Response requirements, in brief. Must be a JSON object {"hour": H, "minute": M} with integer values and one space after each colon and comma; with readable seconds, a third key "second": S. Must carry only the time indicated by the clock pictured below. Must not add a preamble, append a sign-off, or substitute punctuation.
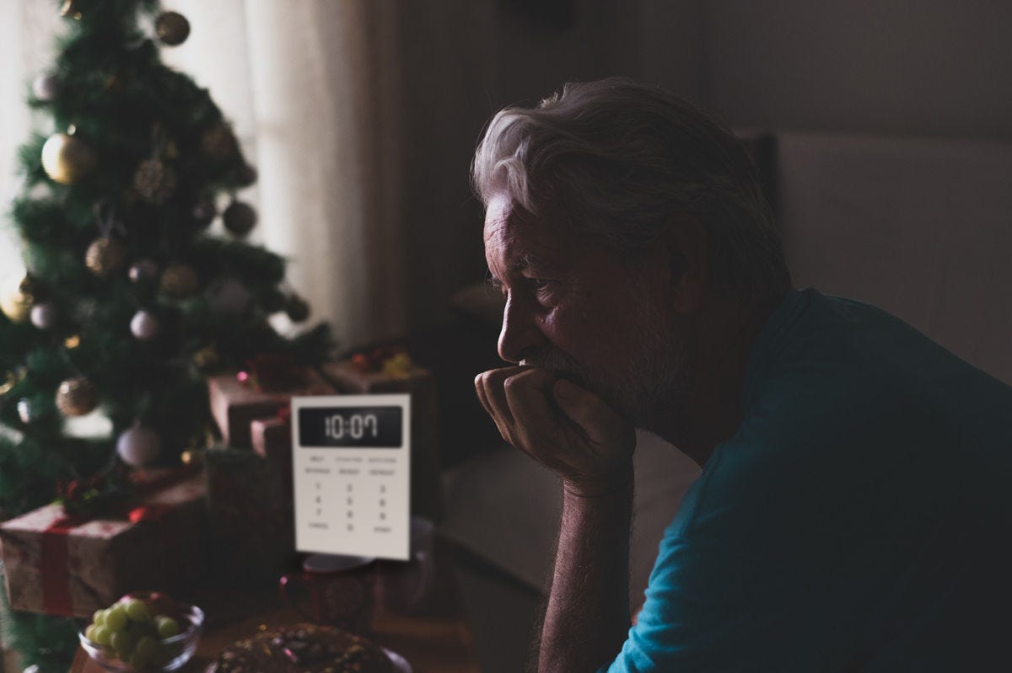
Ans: {"hour": 10, "minute": 7}
